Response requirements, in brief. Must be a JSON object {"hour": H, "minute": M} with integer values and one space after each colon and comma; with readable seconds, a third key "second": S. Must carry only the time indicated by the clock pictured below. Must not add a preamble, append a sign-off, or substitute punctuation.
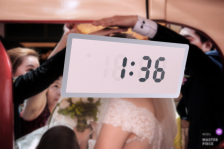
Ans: {"hour": 1, "minute": 36}
